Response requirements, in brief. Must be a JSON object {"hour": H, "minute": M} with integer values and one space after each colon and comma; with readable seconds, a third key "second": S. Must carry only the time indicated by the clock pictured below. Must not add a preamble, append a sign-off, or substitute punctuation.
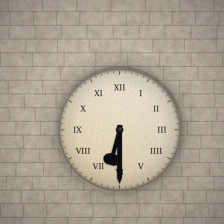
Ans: {"hour": 6, "minute": 30}
